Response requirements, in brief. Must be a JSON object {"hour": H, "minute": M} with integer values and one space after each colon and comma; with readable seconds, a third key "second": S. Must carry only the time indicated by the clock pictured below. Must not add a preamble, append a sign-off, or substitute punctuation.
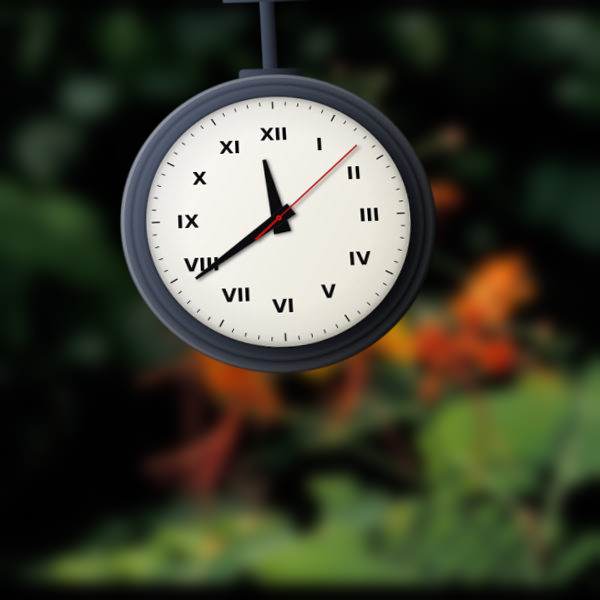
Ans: {"hour": 11, "minute": 39, "second": 8}
